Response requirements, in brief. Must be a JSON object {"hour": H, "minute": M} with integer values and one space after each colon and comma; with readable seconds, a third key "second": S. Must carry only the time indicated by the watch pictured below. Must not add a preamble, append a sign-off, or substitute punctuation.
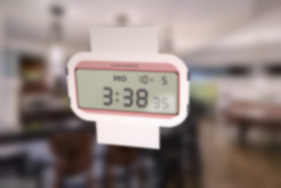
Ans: {"hour": 3, "minute": 38}
